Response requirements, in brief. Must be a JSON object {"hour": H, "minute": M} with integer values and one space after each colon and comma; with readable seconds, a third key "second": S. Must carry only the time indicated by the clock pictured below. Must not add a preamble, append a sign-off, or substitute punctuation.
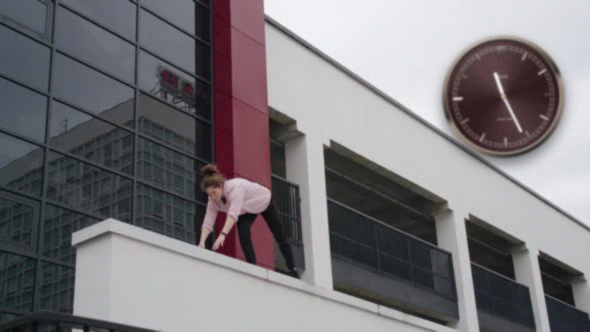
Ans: {"hour": 11, "minute": 26}
